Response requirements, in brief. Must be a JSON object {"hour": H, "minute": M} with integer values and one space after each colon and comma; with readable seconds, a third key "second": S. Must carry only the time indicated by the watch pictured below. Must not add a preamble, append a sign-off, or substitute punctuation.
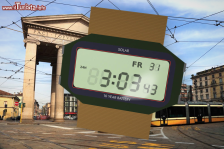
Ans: {"hour": 3, "minute": 3, "second": 43}
